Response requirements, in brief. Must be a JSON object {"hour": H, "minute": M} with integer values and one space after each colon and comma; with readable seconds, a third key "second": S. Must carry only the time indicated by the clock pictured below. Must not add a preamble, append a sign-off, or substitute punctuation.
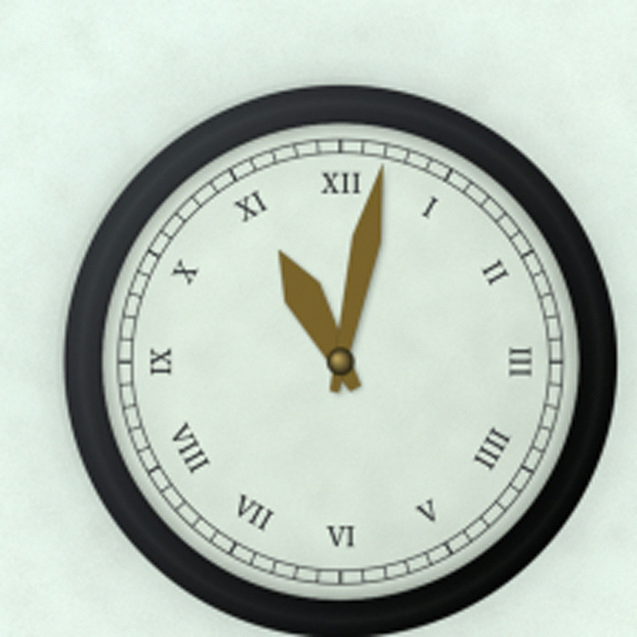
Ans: {"hour": 11, "minute": 2}
